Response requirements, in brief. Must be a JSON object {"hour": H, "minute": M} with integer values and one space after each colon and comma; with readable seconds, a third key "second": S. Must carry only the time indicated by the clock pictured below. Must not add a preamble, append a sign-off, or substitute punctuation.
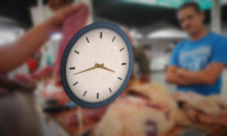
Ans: {"hour": 3, "minute": 43}
